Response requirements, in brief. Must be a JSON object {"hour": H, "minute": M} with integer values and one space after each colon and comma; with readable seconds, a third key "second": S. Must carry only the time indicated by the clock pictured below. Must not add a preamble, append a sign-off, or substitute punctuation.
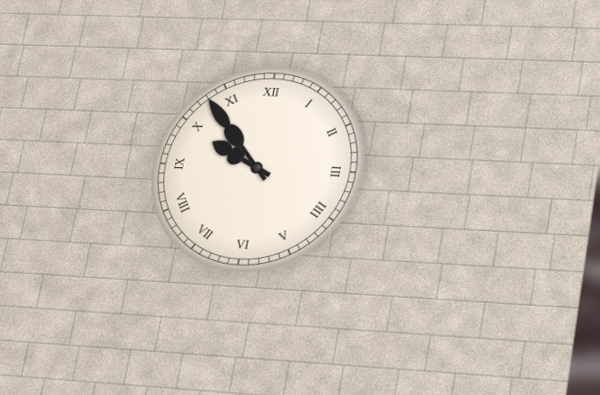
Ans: {"hour": 9, "minute": 53}
